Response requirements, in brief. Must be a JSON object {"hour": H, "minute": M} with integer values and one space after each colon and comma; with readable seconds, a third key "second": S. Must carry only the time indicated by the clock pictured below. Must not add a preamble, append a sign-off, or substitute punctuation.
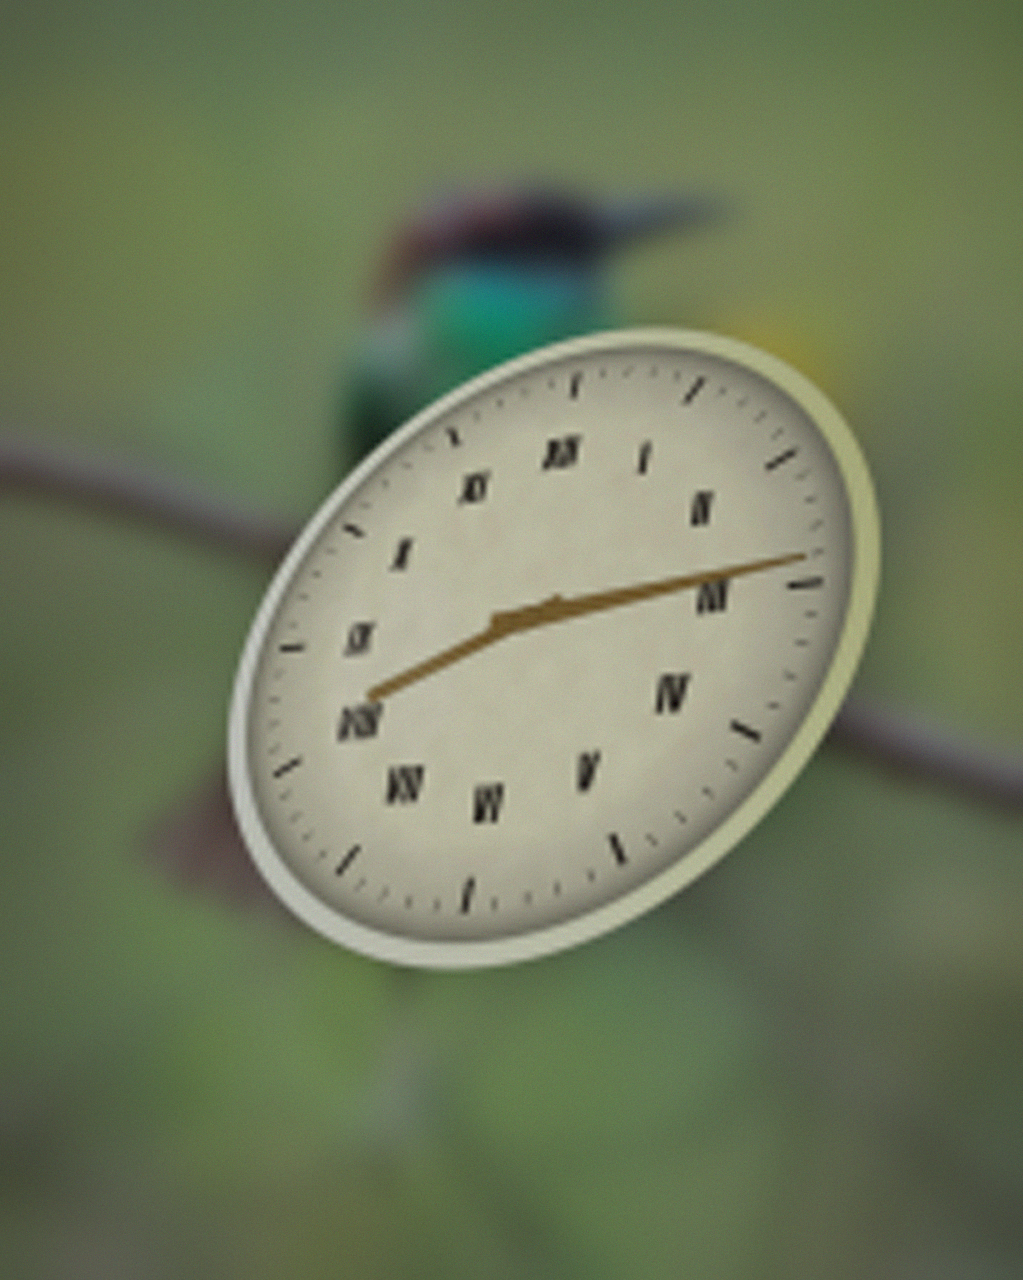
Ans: {"hour": 8, "minute": 14}
